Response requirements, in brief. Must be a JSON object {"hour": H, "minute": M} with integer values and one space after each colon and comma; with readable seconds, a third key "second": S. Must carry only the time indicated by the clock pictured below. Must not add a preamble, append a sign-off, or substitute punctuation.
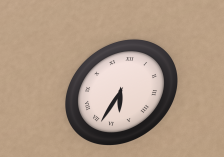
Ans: {"hour": 5, "minute": 33}
